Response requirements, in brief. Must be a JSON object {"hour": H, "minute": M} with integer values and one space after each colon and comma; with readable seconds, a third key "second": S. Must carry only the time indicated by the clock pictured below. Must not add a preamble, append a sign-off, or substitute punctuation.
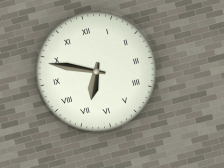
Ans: {"hour": 6, "minute": 49}
